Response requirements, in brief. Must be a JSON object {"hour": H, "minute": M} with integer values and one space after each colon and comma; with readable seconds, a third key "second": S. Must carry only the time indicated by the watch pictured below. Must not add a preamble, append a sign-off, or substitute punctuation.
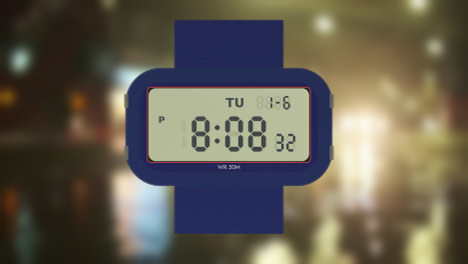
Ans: {"hour": 8, "minute": 8, "second": 32}
